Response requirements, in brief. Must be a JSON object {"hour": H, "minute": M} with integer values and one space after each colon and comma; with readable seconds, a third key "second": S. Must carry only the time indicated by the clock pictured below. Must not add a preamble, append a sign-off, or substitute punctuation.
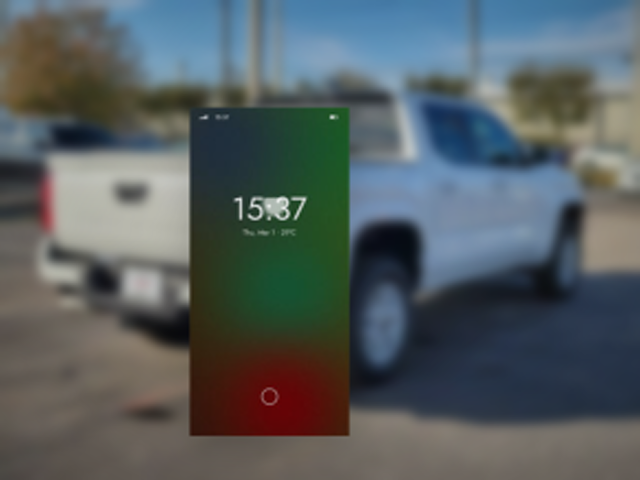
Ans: {"hour": 15, "minute": 37}
